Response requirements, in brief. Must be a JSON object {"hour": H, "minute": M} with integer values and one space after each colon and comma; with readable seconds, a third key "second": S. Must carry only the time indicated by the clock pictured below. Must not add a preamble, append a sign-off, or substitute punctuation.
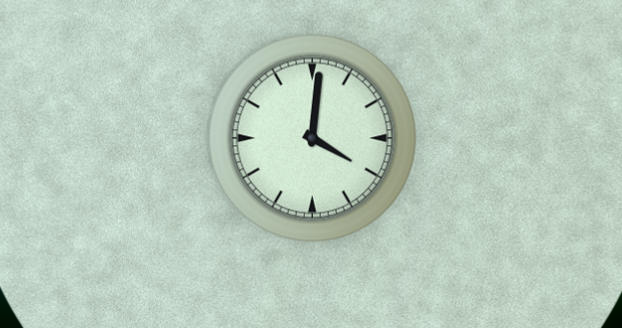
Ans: {"hour": 4, "minute": 1}
